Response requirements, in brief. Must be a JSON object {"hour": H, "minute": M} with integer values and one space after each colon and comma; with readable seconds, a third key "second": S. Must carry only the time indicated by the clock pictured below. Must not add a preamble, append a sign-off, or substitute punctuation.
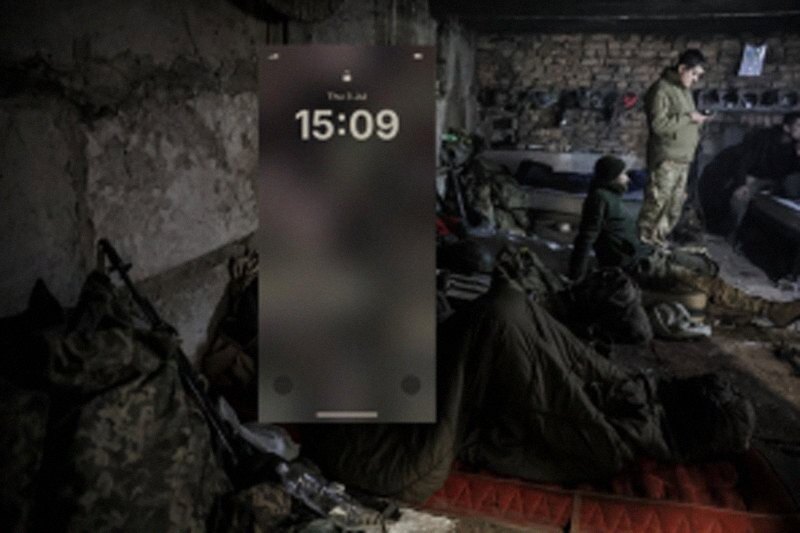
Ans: {"hour": 15, "minute": 9}
